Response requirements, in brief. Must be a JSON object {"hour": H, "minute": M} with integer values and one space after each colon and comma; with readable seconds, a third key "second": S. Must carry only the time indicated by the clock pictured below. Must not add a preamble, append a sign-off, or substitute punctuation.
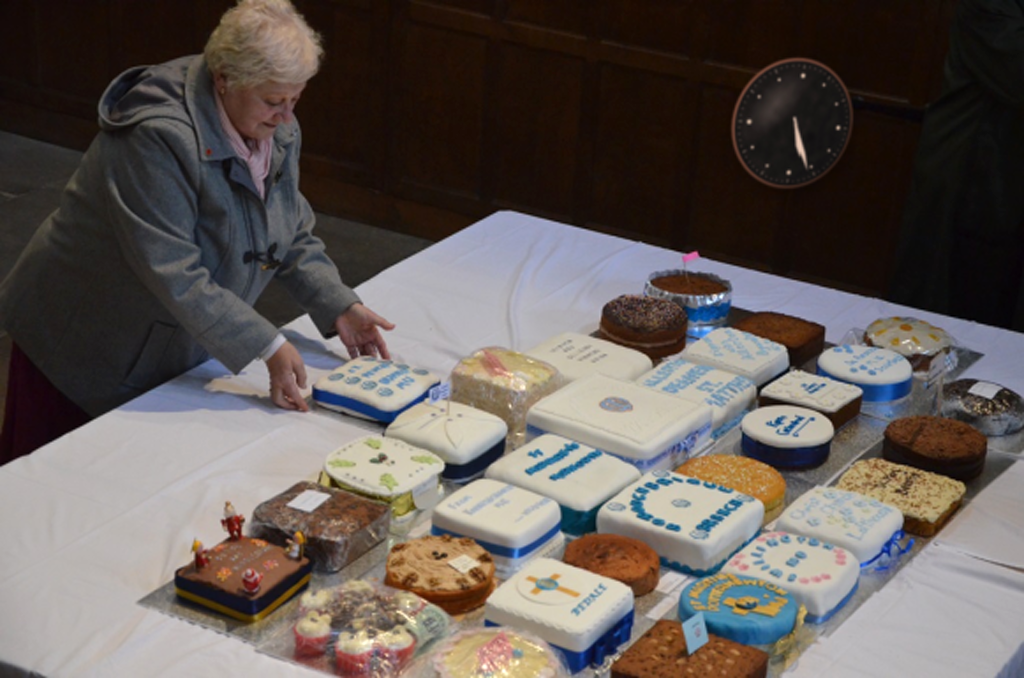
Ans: {"hour": 5, "minute": 26}
